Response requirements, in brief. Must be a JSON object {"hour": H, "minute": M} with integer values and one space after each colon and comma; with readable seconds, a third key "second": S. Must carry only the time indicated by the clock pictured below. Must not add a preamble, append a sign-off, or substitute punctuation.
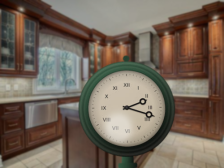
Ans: {"hour": 2, "minute": 18}
